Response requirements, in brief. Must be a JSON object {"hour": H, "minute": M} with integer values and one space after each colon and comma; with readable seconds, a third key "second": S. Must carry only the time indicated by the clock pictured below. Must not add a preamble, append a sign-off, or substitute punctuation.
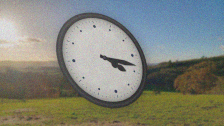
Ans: {"hour": 4, "minute": 18}
